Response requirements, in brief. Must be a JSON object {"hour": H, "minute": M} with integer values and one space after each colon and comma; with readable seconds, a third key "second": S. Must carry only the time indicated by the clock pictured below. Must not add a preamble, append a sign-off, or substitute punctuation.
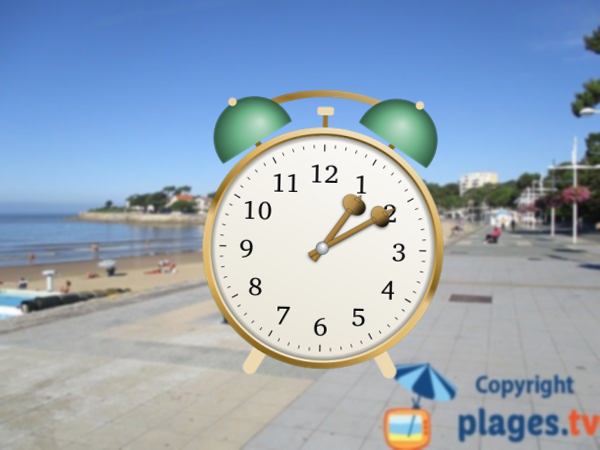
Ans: {"hour": 1, "minute": 10}
